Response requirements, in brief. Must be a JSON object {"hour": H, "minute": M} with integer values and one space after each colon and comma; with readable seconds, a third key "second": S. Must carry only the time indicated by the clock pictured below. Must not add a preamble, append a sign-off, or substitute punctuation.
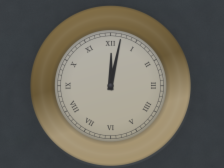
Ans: {"hour": 12, "minute": 2}
